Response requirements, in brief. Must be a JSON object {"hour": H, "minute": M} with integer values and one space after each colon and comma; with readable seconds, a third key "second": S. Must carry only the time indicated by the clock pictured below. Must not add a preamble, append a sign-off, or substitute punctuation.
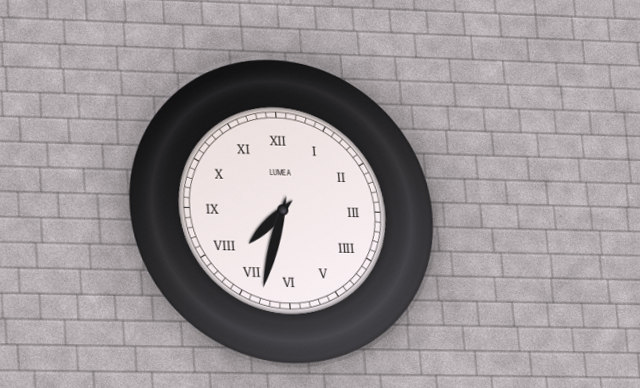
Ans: {"hour": 7, "minute": 33}
